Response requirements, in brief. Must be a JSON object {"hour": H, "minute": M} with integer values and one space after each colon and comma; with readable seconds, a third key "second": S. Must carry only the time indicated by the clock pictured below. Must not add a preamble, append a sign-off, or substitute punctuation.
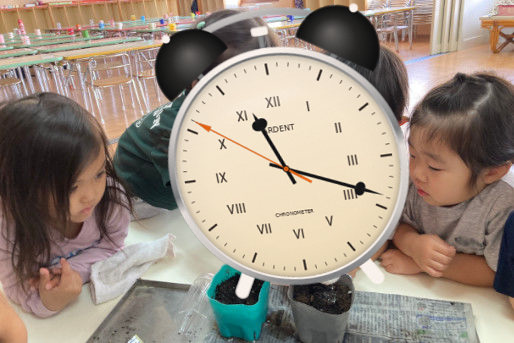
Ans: {"hour": 11, "minute": 18, "second": 51}
